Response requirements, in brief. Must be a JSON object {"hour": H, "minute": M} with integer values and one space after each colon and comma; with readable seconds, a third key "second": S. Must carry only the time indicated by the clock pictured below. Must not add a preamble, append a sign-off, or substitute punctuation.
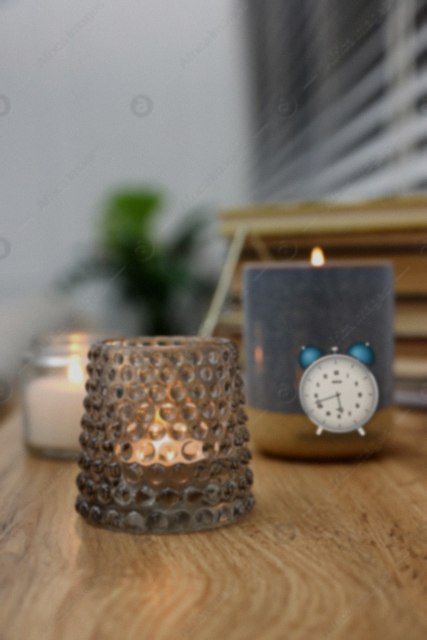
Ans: {"hour": 5, "minute": 42}
